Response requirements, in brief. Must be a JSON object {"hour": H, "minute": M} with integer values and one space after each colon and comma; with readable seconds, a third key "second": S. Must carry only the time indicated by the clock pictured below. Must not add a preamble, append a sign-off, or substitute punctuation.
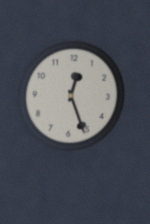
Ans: {"hour": 12, "minute": 26}
